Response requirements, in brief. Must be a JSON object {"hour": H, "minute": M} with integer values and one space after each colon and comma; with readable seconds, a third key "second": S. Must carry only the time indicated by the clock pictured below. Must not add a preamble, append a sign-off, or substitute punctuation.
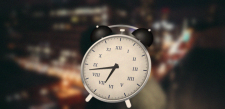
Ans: {"hour": 6, "minute": 43}
